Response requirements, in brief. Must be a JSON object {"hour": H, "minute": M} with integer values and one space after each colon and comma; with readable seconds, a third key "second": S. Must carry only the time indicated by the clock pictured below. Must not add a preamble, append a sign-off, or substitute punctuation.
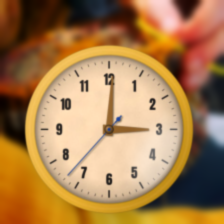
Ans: {"hour": 3, "minute": 0, "second": 37}
